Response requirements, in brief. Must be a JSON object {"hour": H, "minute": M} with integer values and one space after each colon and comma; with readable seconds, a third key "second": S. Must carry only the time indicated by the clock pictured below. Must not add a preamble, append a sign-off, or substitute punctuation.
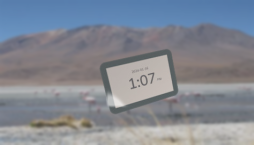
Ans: {"hour": 1, "minute": 7}
